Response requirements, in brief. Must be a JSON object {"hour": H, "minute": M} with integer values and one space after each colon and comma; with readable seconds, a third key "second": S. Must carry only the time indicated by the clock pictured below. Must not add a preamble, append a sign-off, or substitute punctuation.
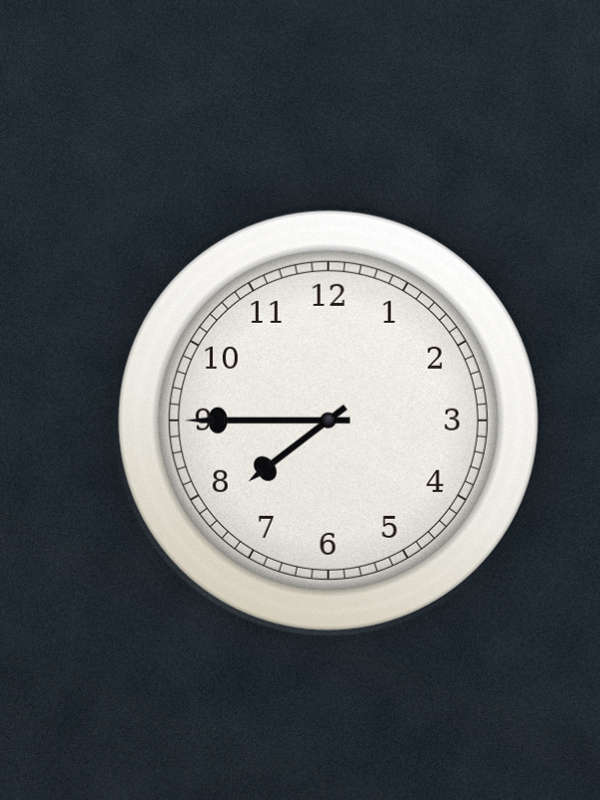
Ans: {"hour": 7, "minute": 45}
